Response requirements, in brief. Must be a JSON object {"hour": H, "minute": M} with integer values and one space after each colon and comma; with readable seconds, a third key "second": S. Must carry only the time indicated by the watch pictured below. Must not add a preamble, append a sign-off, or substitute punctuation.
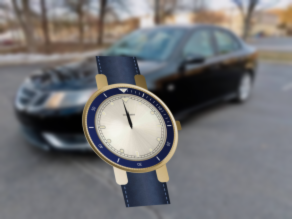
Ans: {"hour": 11, "minute": 59}
